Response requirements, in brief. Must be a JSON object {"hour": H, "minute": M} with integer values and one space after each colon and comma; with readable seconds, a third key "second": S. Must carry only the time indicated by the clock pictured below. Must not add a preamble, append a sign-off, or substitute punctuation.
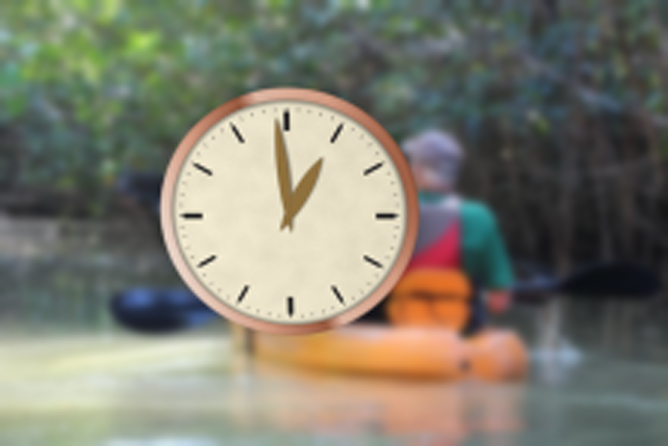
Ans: {"hour": 12, "minute": 59}
